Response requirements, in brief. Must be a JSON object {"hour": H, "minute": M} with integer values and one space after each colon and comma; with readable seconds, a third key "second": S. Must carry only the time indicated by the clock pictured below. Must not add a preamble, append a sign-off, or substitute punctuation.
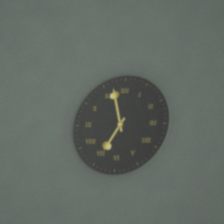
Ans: {"hour": 6, "minute": 57}
